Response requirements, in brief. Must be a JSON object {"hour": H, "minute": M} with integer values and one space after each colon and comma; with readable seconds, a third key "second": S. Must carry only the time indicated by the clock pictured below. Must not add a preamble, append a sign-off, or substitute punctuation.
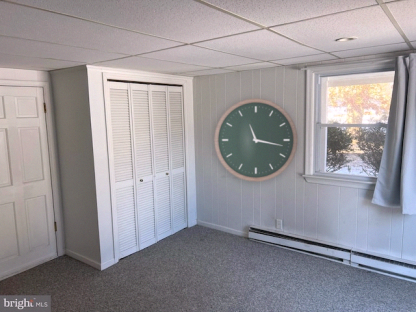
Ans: {"hour": 11, "minute": 17}
